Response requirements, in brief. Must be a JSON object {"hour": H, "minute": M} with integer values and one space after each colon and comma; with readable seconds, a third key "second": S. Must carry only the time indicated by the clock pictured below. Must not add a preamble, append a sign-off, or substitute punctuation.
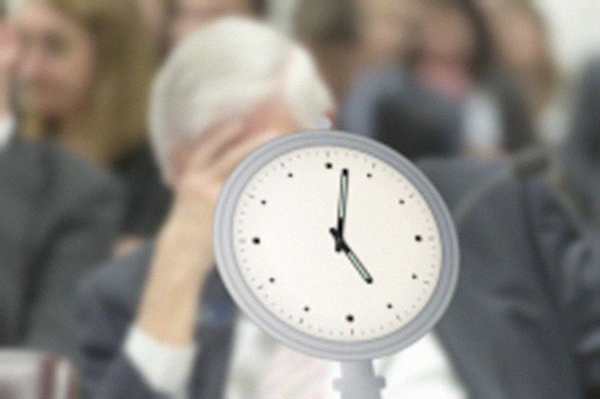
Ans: {"hour": 5, "minute": 2}
